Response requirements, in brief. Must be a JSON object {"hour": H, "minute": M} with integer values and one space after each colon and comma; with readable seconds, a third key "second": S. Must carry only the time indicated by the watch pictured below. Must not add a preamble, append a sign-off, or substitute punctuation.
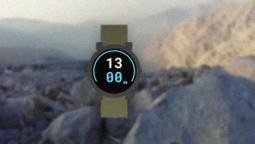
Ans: {"hour": 13, "minute": 0}
